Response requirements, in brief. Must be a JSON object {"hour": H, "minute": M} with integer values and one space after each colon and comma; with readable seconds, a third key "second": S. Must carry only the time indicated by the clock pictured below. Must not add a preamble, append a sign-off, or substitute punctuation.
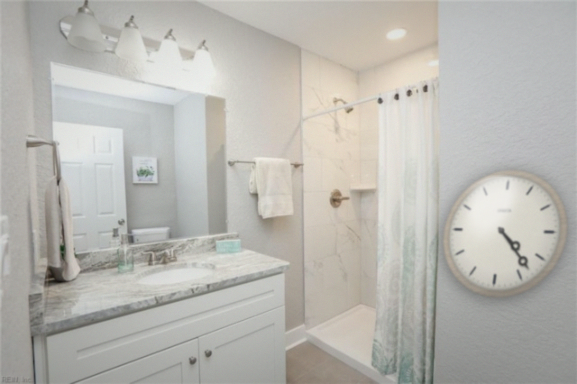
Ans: {"hour": 4, "minute": 23}
